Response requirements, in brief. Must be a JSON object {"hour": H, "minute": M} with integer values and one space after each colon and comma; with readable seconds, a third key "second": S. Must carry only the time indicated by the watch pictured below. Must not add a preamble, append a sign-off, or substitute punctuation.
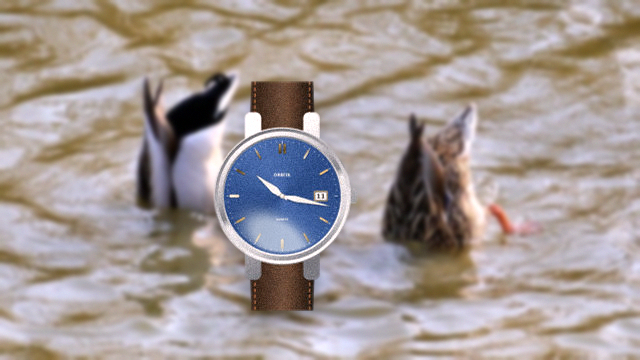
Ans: {"hour": 10, "minute": 17}
